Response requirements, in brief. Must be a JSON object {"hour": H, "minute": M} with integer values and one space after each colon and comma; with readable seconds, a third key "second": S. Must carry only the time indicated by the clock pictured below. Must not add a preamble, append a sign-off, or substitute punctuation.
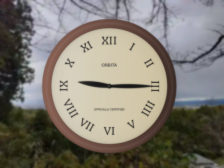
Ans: {"hour": 9, "minute": 15}
